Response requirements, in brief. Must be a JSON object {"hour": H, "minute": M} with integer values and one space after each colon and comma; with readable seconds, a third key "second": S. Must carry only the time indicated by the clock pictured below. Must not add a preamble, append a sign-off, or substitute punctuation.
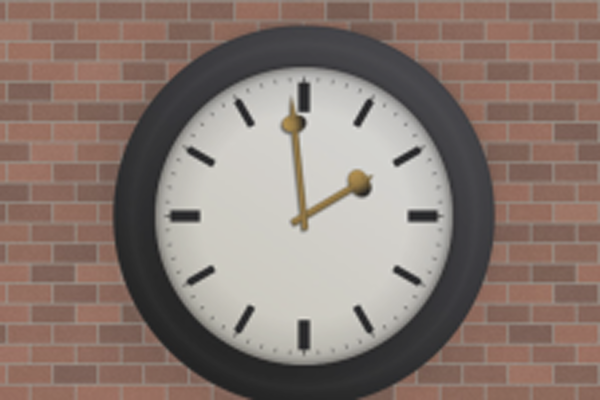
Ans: {"hour": 1, "minute": 59}
